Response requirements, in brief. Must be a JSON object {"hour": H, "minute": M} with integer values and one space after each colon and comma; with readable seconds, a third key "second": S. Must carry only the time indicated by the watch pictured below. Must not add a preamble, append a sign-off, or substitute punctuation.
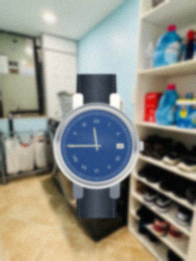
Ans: {"hour": 11, "minute": 45}
